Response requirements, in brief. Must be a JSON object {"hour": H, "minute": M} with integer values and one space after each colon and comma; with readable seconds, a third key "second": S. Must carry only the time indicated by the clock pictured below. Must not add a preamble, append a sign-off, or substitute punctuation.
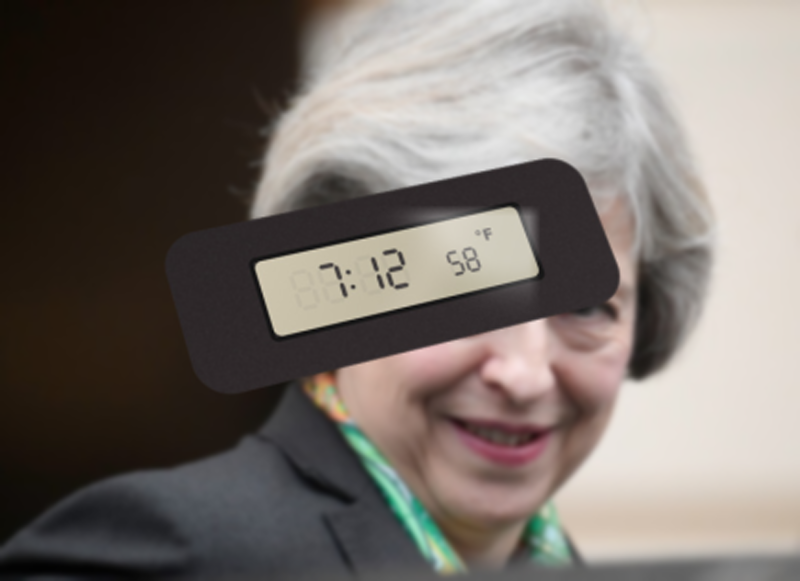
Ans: {"hour": 7, "minute": 12}
